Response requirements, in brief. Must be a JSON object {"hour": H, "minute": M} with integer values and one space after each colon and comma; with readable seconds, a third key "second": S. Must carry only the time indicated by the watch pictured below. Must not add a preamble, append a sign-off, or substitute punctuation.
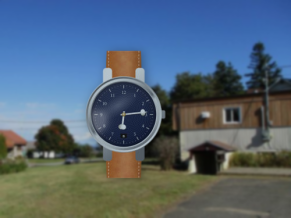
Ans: {"hour": 6, "minute": 14}
